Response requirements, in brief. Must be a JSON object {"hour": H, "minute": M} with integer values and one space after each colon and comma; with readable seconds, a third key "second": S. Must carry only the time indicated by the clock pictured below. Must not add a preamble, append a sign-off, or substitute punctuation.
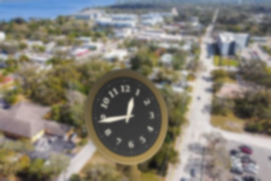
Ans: {"hour": 12, "minute": 44}
